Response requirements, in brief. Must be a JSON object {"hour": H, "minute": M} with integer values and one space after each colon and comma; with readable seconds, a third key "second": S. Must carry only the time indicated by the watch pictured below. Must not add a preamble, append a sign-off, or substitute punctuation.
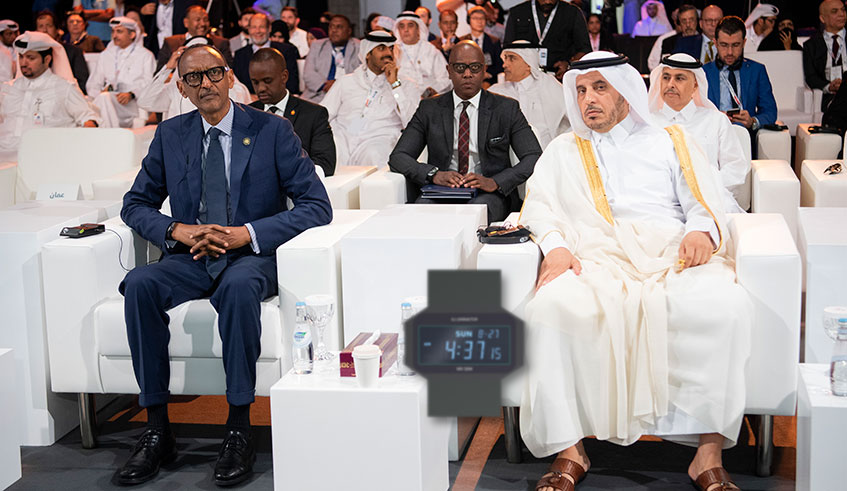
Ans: {"hour": 4, "minute": 37, "second": 15}
